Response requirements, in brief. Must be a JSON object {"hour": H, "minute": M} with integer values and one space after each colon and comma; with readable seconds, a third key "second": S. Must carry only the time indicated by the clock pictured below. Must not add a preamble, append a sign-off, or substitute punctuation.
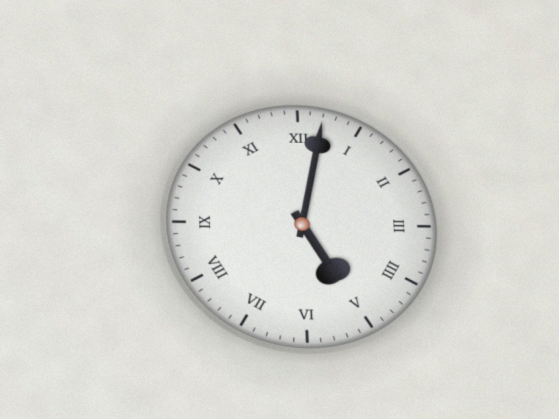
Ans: {"hour": 5, "minute": 2}
